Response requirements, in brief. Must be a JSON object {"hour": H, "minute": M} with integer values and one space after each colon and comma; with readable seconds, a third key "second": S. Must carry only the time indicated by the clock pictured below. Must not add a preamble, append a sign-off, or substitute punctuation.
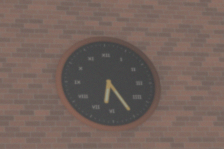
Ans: {"hour": 6, "minute": 25}
